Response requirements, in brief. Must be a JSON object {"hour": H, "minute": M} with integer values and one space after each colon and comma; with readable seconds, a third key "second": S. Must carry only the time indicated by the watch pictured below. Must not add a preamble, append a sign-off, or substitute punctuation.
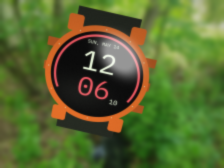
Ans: {"hour": 12, "minute": 6}
